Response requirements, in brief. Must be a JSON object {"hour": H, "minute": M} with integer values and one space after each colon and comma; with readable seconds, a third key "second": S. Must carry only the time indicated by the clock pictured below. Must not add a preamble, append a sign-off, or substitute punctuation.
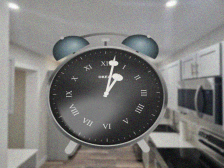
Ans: {"hour": 1, "minute": 2}
